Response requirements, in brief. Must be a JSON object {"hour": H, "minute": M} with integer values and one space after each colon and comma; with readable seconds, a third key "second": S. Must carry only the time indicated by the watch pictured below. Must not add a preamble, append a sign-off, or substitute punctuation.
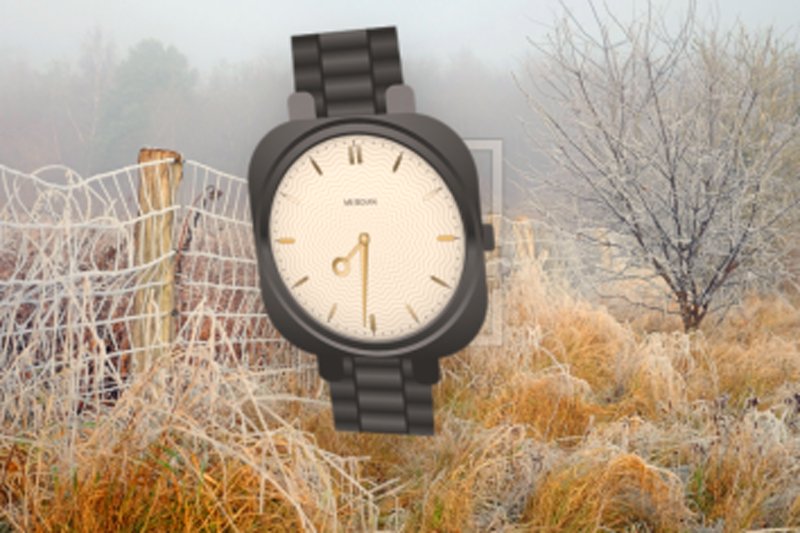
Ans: {"hour": 7, "minute": 31}
